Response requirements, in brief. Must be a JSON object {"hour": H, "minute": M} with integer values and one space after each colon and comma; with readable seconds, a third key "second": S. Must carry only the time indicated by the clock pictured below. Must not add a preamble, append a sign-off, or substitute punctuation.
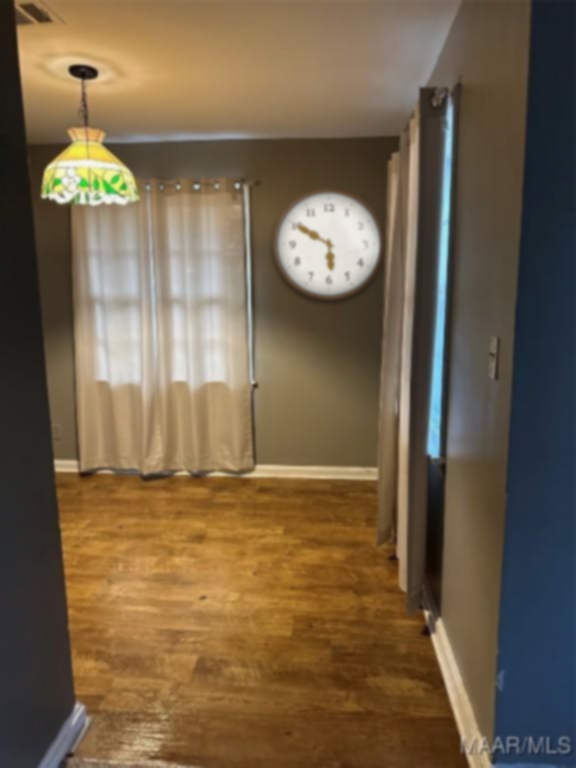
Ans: {"hour": 5, "minute": 50}
